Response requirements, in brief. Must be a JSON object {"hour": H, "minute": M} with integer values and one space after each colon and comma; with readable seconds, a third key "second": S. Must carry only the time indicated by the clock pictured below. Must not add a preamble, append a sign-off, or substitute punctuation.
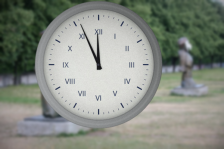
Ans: {"hour": 11, "minute": 56}
